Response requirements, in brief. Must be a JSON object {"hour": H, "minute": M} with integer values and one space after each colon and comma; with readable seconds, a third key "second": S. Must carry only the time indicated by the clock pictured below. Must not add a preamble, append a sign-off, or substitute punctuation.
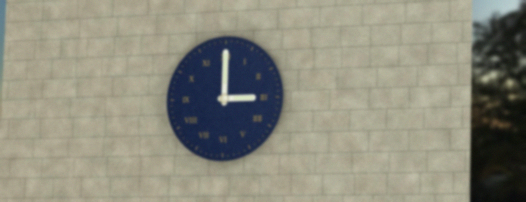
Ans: {"hour": 3, "minute": 0}
